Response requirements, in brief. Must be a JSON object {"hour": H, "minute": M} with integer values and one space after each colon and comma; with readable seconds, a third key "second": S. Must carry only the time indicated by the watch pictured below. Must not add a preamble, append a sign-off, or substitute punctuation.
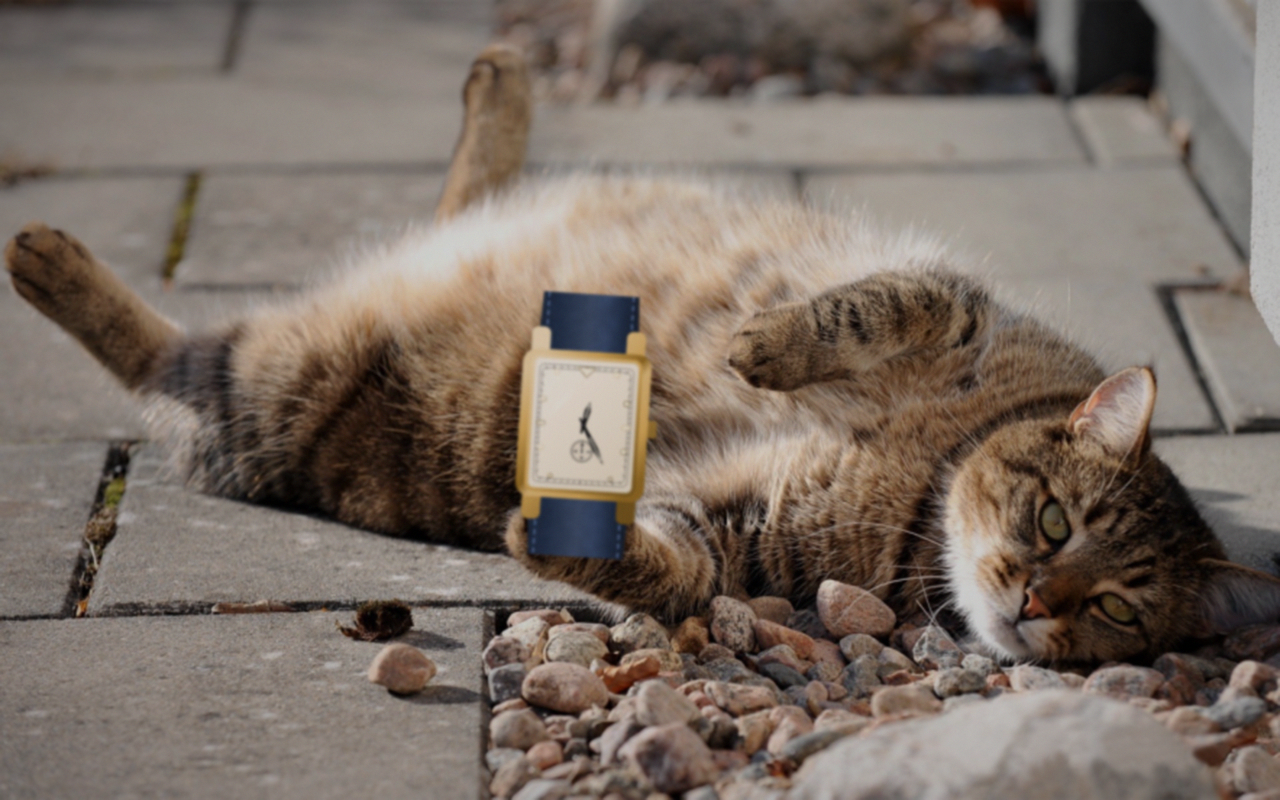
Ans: {"hour": 12, "minute": 25}
